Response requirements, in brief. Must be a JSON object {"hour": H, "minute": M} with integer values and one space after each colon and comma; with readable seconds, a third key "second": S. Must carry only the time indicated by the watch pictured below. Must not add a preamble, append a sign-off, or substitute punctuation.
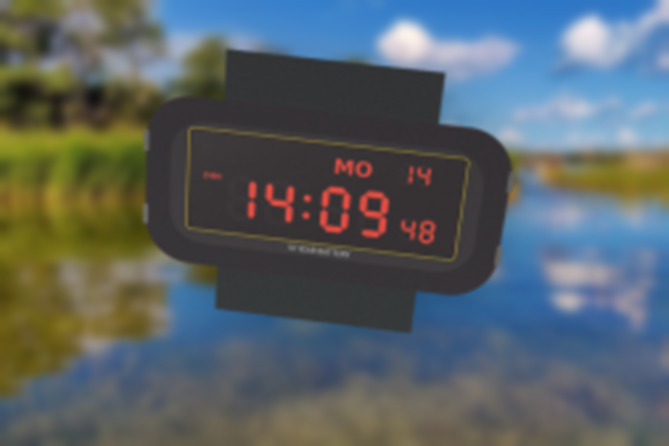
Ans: {"hour": 14, "minute": 9, "second": 48}
